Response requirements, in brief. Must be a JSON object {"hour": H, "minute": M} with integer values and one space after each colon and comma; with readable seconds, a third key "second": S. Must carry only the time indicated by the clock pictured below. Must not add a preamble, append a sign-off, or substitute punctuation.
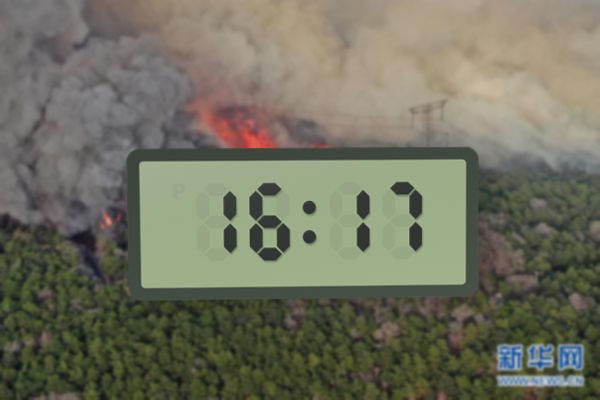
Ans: {"hour": 16, "minute": 17}
